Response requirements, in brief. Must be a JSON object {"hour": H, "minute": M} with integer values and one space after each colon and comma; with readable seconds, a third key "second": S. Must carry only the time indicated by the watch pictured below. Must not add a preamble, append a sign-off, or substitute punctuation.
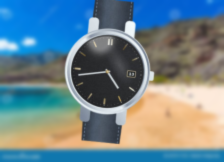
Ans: {"hour": 4, "minute": 43}
